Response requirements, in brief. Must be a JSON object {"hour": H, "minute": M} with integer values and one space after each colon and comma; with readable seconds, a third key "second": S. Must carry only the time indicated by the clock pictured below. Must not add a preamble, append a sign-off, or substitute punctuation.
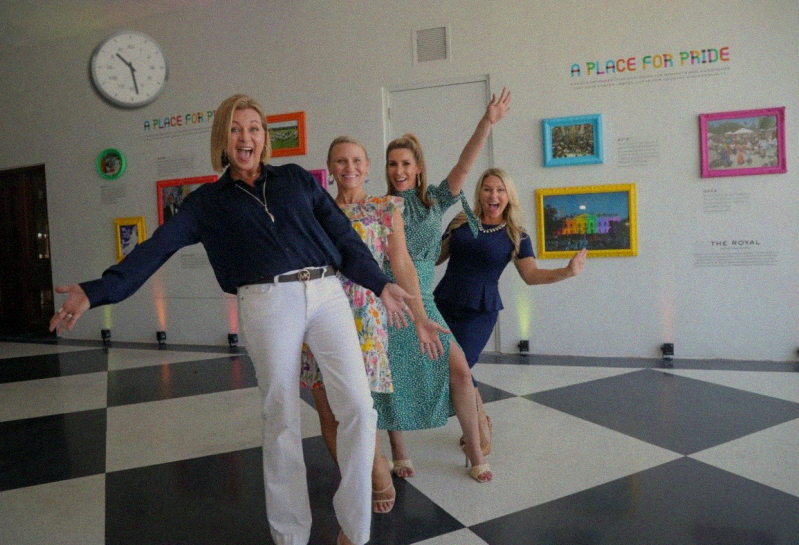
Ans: {"hour": 10, "minute": 28}
